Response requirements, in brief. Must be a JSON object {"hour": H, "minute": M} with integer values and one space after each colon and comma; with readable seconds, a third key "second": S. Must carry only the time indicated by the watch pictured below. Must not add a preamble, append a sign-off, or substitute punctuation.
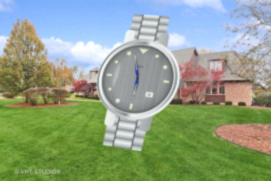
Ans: {"hour": 5, "minute": 57}
